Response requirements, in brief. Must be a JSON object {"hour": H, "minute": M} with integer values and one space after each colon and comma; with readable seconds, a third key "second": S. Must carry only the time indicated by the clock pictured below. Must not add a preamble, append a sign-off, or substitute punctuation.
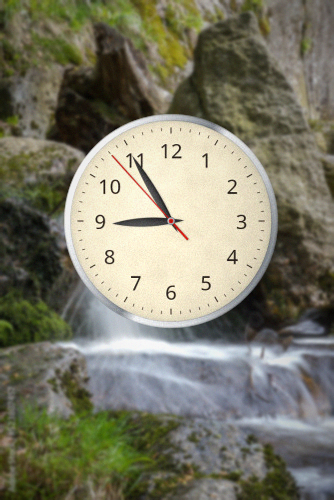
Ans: {"hour": 8, "minute": 54, "second": 53}
